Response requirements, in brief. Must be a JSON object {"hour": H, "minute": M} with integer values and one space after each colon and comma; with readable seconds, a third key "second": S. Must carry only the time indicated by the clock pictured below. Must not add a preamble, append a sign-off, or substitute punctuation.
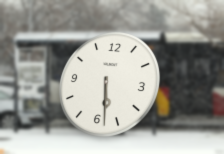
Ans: {"hour": 5, "minute": 28}
